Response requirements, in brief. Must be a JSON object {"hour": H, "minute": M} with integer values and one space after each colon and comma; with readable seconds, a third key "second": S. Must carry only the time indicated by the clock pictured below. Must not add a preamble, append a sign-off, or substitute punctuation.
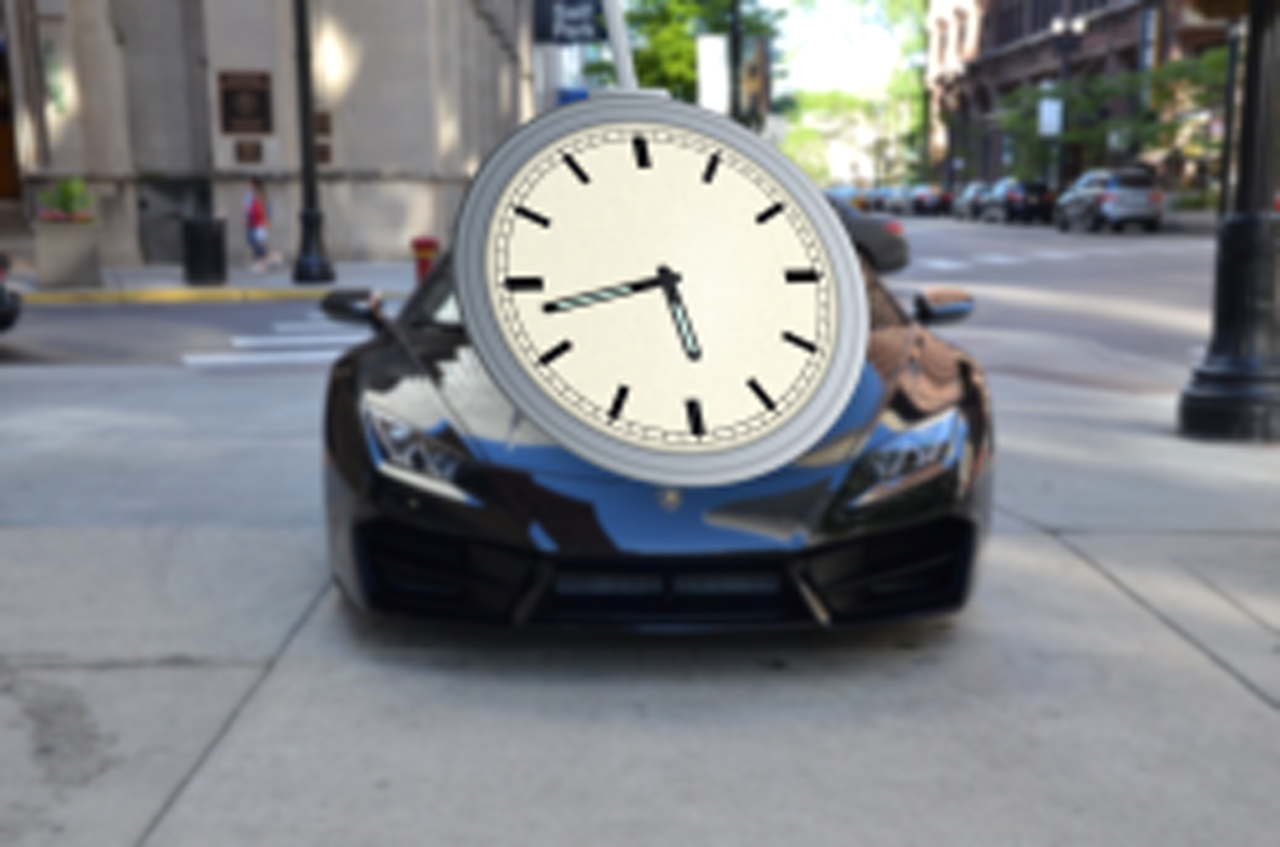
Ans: {"hour": 5, "minute": 43}
